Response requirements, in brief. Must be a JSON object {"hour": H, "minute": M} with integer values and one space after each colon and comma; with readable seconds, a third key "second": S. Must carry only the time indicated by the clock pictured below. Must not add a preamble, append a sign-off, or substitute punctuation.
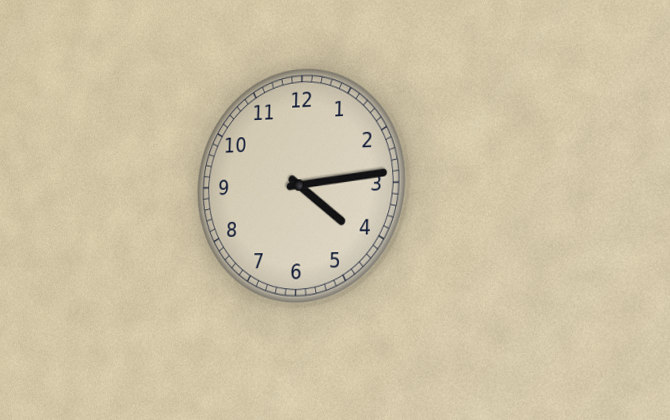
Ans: {"hour": 4, "minute": 14}
